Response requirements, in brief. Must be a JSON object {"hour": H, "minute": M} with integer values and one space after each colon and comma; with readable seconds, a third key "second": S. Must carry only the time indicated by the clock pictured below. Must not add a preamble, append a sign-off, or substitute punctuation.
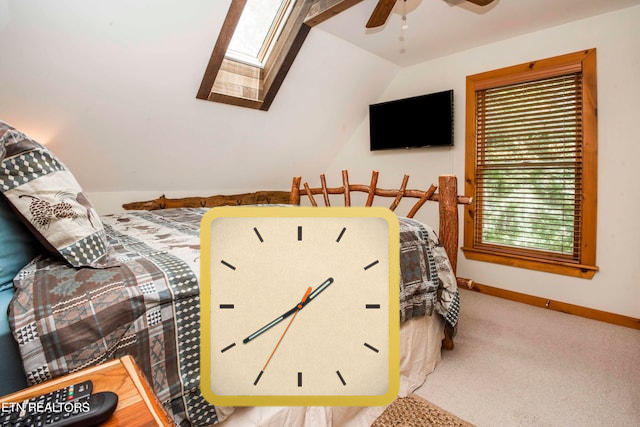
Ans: {"hour": 1, "minute": 39, "second": 35}
